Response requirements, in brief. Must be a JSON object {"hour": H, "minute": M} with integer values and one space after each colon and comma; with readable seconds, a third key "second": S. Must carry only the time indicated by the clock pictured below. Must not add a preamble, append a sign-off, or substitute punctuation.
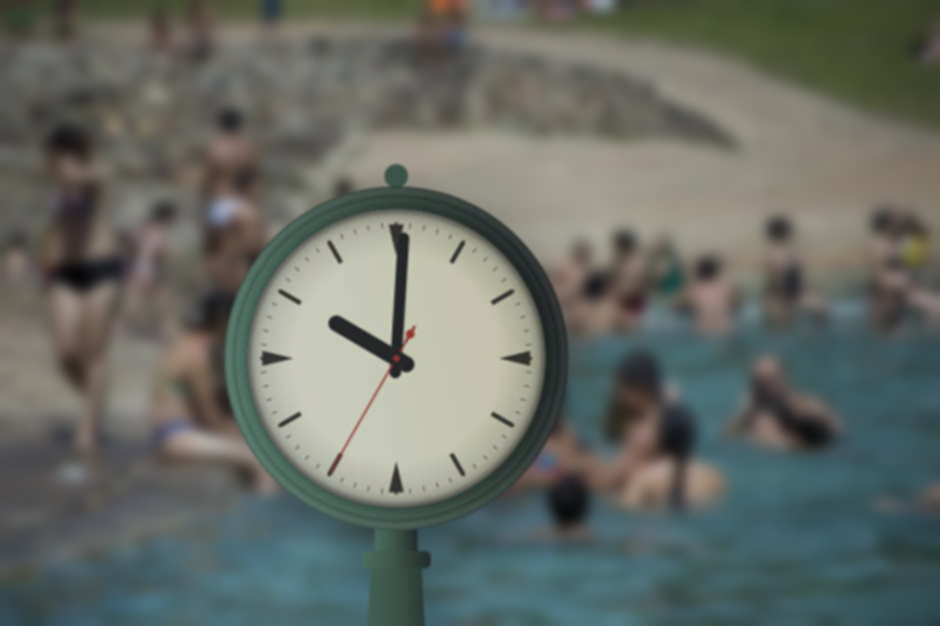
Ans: {"hour": 10, "minute": 0, "second": 35}
